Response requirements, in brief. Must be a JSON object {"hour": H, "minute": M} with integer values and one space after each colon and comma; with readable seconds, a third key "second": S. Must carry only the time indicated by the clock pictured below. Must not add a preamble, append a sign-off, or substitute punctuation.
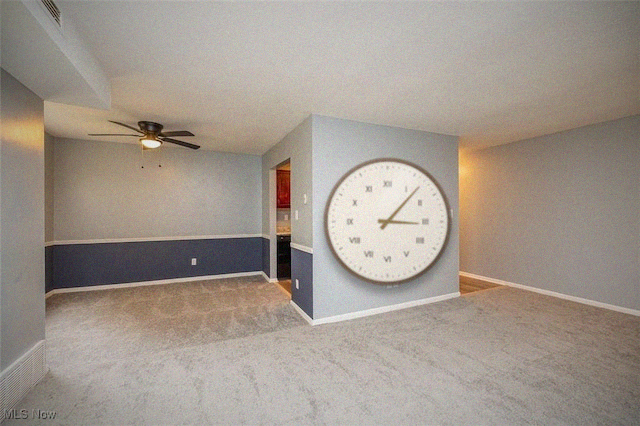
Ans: {"hour": 3, "minute": 7}
